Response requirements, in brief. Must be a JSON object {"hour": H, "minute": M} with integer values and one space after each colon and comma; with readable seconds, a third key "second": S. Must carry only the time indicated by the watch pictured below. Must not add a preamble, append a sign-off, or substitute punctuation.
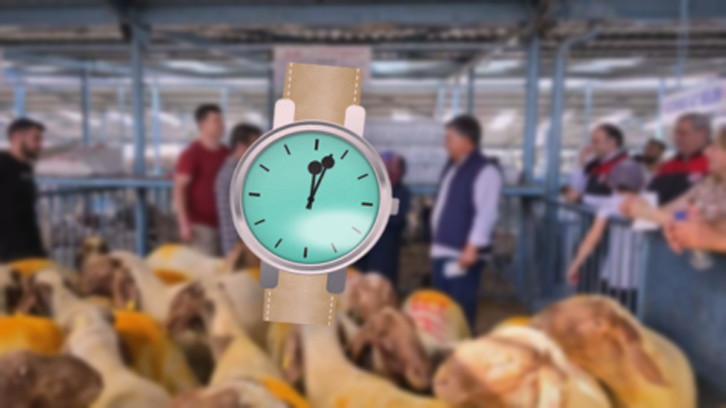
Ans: {"hour": 12, "minute": 3}
